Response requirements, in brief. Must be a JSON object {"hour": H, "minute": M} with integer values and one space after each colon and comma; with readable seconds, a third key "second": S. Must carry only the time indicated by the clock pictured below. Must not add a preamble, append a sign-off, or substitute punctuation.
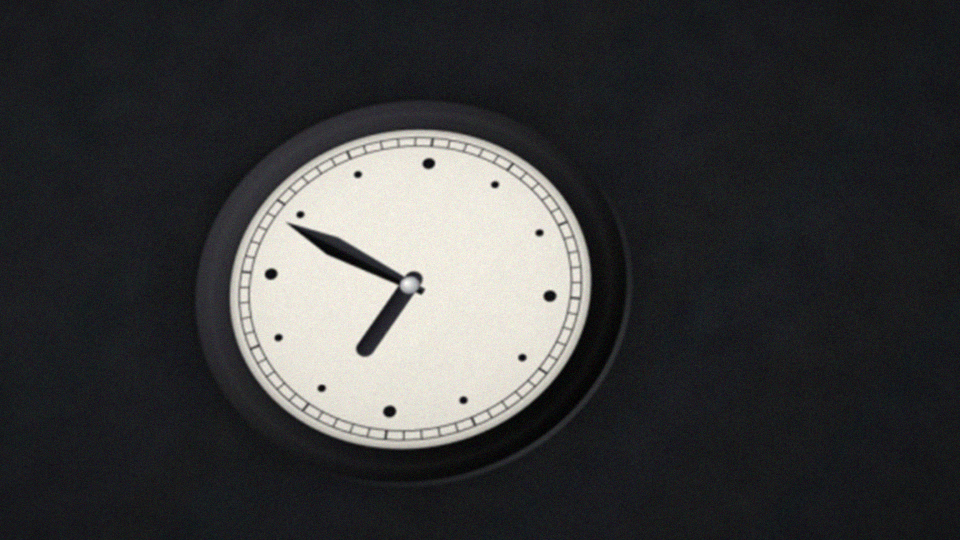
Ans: {"hour": 6, "minute": 49}
